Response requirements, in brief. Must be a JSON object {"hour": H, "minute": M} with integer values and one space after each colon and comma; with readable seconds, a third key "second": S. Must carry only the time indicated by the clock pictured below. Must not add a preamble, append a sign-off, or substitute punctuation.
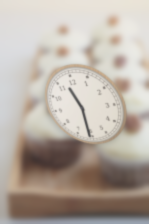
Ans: {"hour": 11, "minute": 31}
